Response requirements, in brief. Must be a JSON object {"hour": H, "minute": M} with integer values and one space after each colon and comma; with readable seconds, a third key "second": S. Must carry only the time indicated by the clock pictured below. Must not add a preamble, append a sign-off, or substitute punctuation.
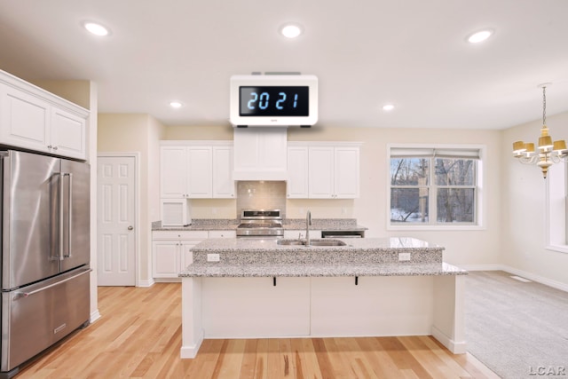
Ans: {"hour": 20, "minute": 21}
